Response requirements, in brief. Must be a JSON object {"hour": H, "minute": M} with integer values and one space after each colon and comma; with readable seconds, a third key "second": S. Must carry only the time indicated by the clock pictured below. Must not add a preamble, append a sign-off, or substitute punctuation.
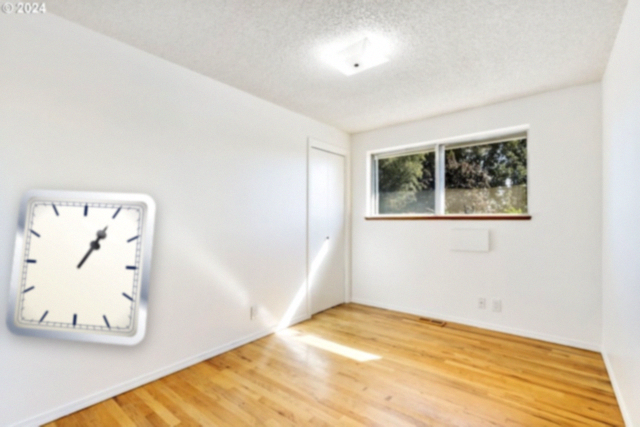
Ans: {"hour": 1, "minute": 5}
